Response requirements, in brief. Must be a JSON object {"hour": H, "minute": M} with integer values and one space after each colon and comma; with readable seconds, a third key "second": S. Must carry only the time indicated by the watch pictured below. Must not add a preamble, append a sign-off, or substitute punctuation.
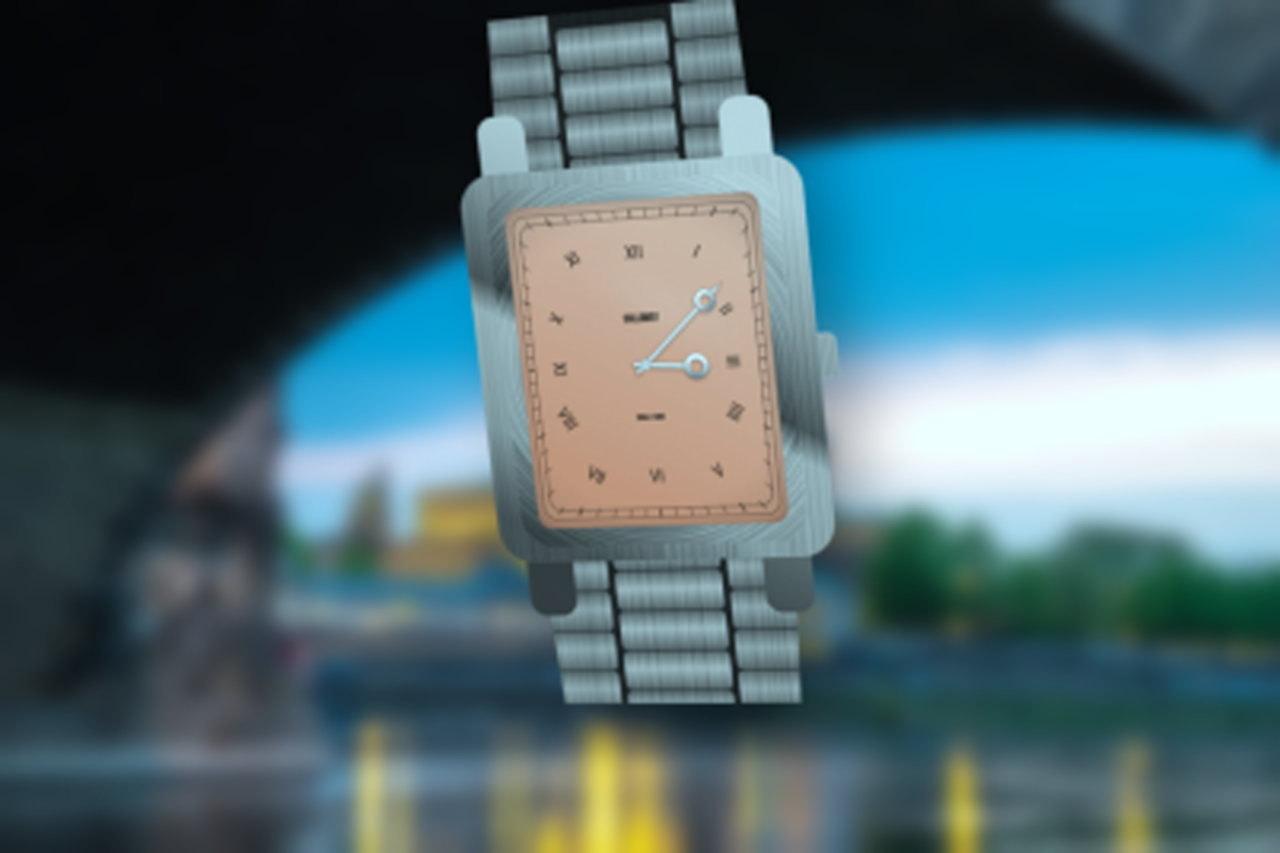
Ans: {"hour": 3, "minute": 8}
